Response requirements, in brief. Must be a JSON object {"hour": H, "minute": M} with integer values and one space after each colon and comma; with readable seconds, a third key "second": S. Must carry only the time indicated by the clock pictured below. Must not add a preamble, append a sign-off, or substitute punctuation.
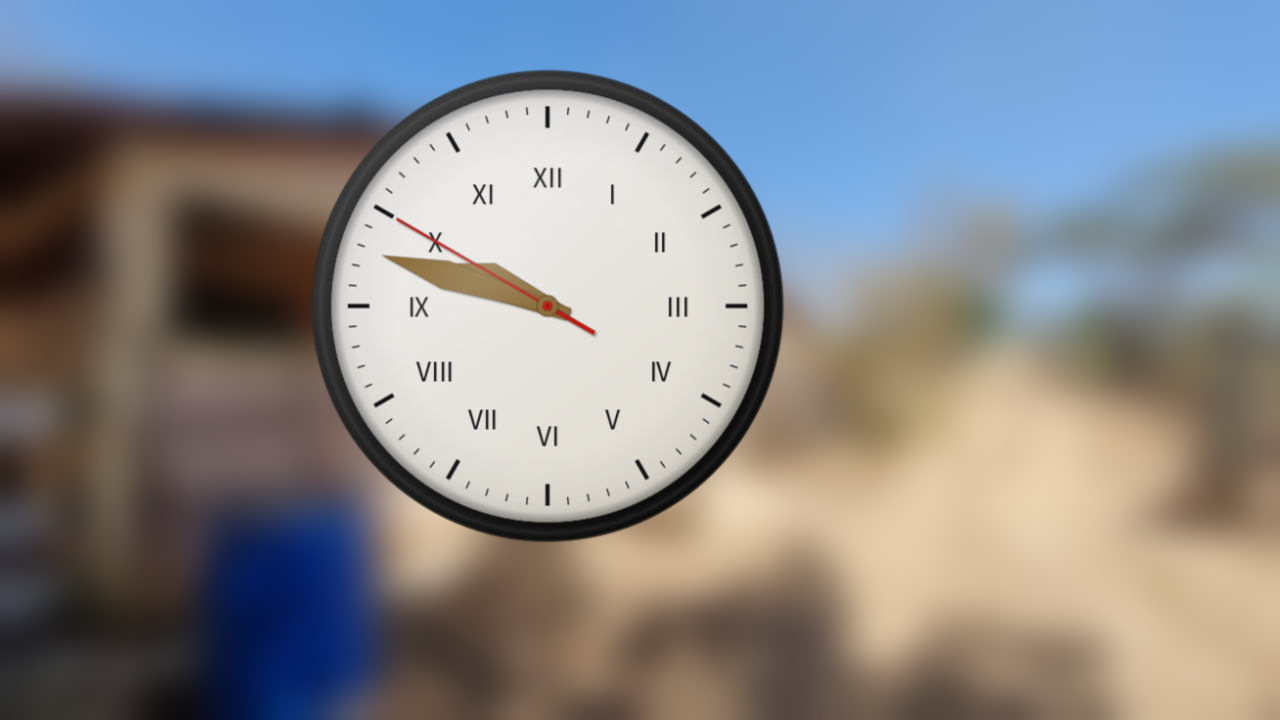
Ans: {"hour": 9, "minute": 47, "second": 50}
